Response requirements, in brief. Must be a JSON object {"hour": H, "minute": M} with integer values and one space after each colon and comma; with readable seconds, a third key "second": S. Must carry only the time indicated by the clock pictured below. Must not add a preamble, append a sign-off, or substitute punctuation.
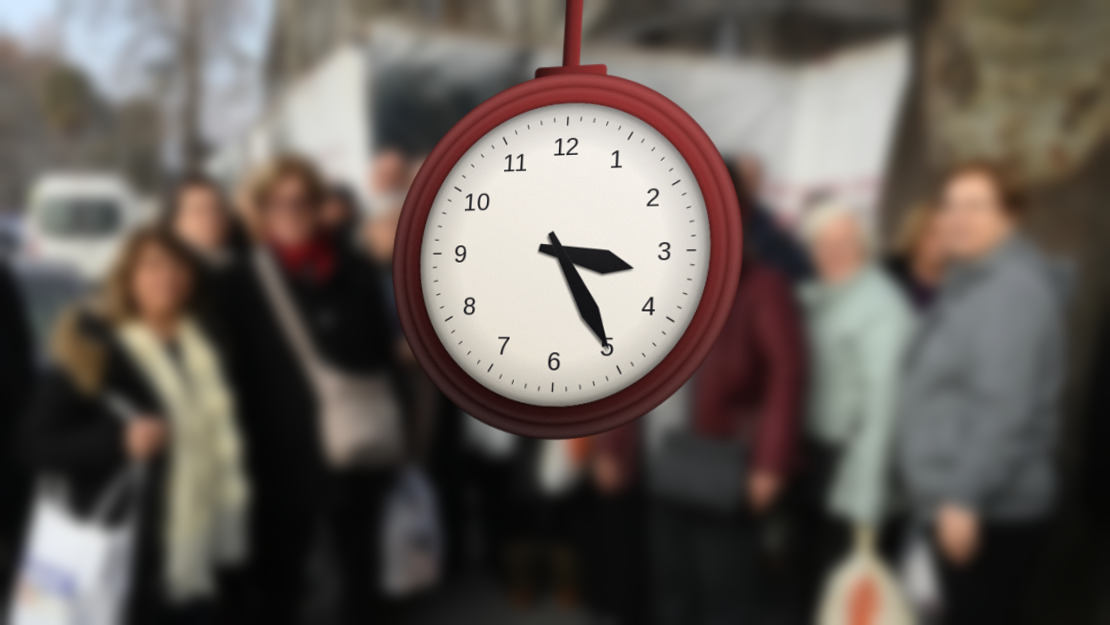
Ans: {"hour": 3, "minute": 25}
